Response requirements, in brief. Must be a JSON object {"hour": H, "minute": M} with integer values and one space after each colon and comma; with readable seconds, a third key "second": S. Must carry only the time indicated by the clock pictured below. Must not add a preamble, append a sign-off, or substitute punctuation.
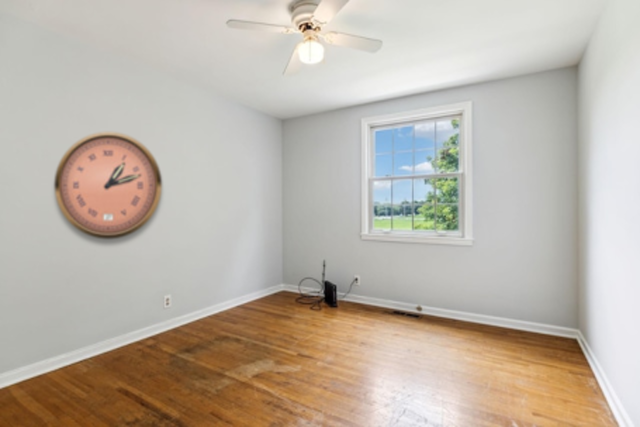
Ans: {"hour": 1, "minute": 12}
